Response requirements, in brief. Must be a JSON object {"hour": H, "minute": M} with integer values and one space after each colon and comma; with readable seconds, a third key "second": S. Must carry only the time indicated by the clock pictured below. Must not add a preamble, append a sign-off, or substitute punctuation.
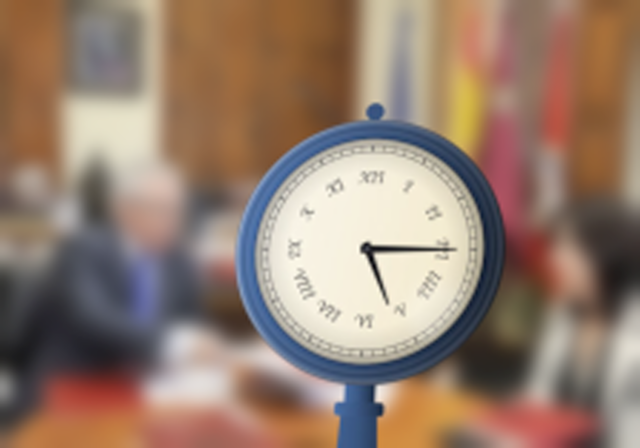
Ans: {"hour": 5, "minute": 15}
